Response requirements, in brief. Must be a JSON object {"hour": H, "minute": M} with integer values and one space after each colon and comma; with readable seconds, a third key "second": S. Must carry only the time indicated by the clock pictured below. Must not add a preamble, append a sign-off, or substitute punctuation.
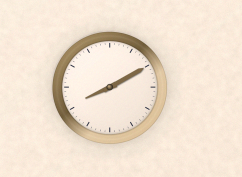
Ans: {"hour": 8, "minute": 10}
